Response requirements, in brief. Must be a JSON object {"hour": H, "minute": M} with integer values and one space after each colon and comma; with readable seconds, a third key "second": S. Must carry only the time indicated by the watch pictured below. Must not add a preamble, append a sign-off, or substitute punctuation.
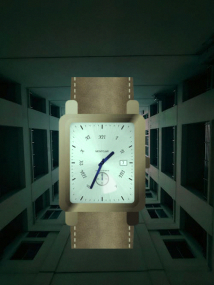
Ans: {"hour": 1, "minute": 34}
